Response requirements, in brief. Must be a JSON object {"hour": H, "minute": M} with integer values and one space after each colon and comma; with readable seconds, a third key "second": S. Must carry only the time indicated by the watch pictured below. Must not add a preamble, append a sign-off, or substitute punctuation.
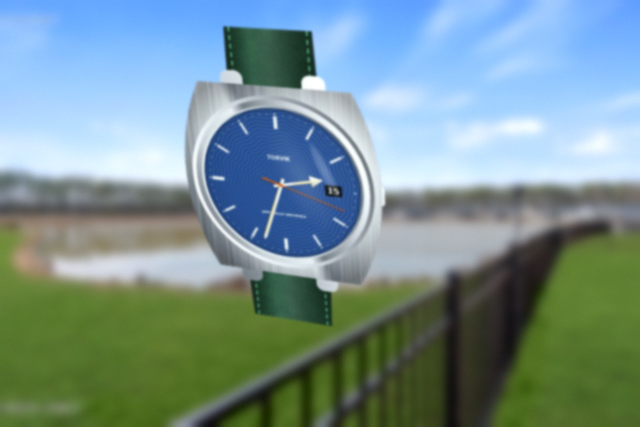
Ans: {"hour": 2, "minute": 33, "second": 18}
